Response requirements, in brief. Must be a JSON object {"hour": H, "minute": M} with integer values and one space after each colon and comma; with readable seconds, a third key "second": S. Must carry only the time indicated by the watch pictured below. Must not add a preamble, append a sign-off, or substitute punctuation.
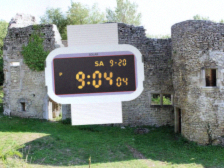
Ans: {"hour": 9, "minute": 4, "second": 4}
